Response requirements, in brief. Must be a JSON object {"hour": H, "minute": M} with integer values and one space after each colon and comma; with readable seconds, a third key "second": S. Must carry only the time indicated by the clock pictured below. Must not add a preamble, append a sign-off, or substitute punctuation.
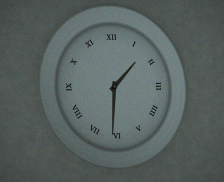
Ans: {"hour": 1, "minute": 31}
